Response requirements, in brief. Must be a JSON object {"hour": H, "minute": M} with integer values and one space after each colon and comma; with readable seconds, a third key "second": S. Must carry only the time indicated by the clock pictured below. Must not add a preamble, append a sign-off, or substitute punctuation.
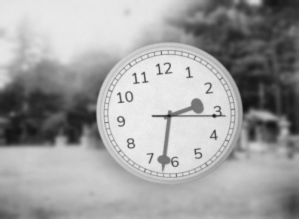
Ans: {"hour": 2, "minute": 32, "second": 16}
